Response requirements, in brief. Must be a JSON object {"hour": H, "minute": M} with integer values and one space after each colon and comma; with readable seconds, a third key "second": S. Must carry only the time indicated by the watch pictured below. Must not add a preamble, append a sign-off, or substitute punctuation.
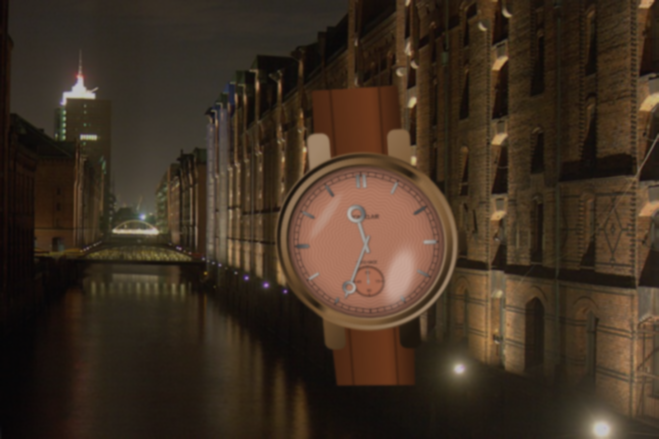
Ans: {"hour": 11, "minute": 34}
